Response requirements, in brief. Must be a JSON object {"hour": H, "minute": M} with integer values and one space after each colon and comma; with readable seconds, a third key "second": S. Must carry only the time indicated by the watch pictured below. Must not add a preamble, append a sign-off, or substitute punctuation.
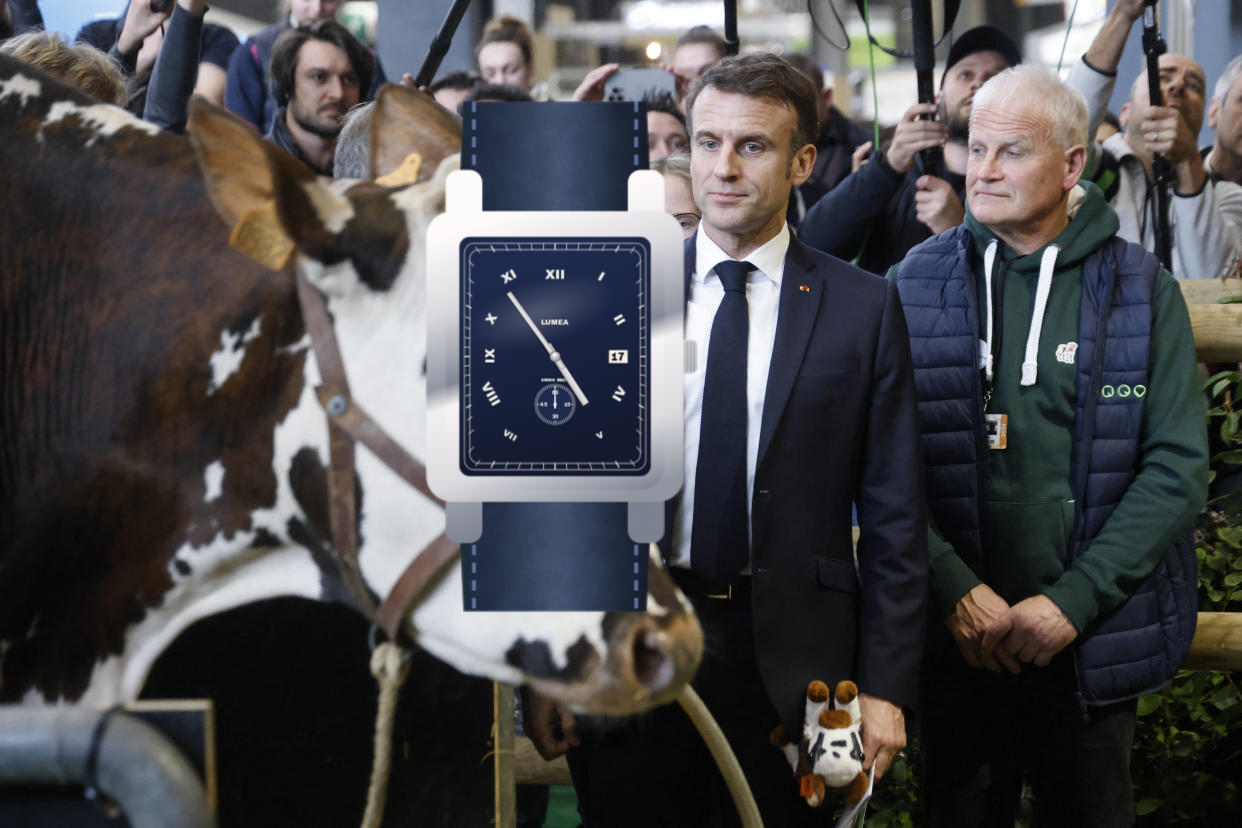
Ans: {"hour": 4, "minute": 54}
